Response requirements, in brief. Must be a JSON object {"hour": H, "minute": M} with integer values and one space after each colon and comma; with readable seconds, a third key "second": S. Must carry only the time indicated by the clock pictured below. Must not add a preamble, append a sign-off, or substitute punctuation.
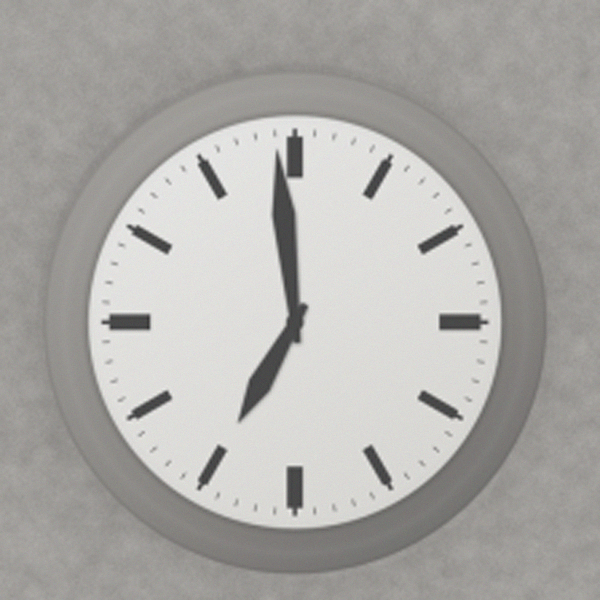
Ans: {"hour": 6, "minute": 59}
